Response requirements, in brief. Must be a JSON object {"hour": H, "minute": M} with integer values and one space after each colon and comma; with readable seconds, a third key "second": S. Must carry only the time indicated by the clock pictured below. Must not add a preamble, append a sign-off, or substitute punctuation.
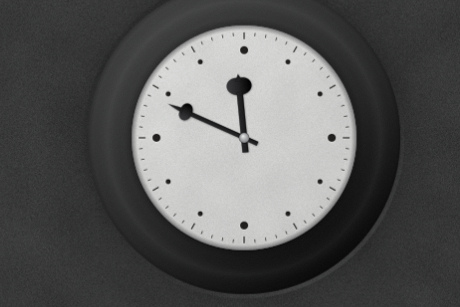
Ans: {"hour": 11, "minute": 49}
